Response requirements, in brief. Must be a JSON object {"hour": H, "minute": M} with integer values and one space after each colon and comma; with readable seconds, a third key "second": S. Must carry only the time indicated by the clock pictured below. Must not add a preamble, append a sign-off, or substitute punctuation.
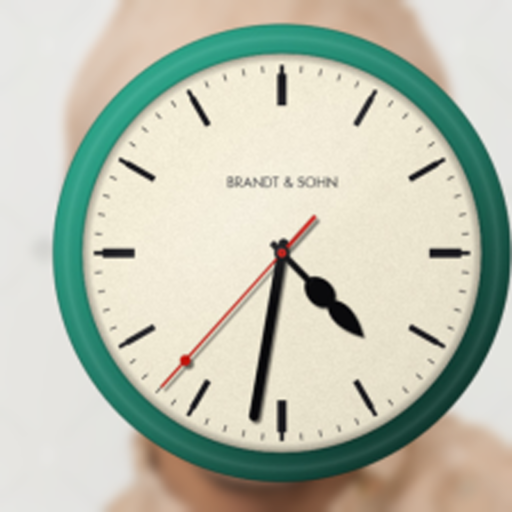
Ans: {"hour": 4, "minute": 31, "second": 37}
